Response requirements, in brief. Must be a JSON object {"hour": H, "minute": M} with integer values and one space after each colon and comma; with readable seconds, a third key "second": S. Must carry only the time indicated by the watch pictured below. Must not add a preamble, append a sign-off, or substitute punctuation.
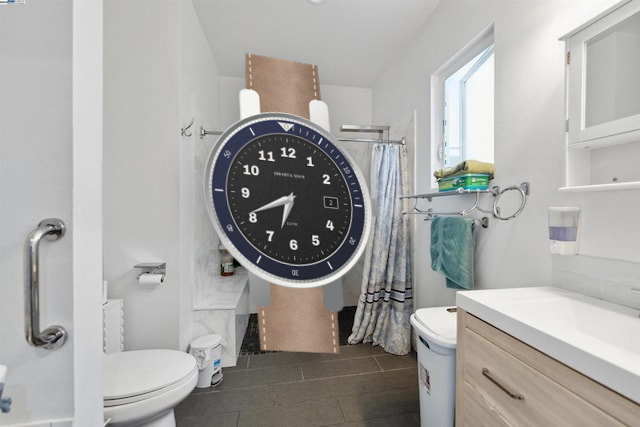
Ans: {"hour": 6, "minute": 41}
